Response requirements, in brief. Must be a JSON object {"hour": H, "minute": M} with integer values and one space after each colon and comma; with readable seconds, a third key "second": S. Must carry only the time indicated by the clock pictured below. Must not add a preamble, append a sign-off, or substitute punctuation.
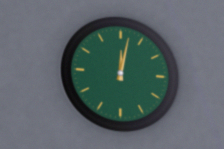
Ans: {"hour": 12, "minute": 2}
